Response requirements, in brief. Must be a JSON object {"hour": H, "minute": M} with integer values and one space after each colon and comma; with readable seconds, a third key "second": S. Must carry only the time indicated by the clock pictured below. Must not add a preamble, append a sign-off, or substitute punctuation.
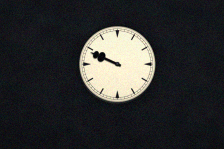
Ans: {"hour": 9, "minute": 49}
